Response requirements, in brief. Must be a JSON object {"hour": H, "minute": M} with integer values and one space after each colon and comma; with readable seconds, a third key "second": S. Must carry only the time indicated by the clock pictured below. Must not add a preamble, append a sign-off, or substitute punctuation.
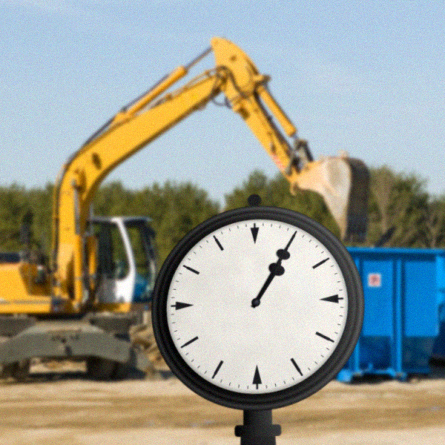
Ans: {"hour": 1, "minute": 5}
